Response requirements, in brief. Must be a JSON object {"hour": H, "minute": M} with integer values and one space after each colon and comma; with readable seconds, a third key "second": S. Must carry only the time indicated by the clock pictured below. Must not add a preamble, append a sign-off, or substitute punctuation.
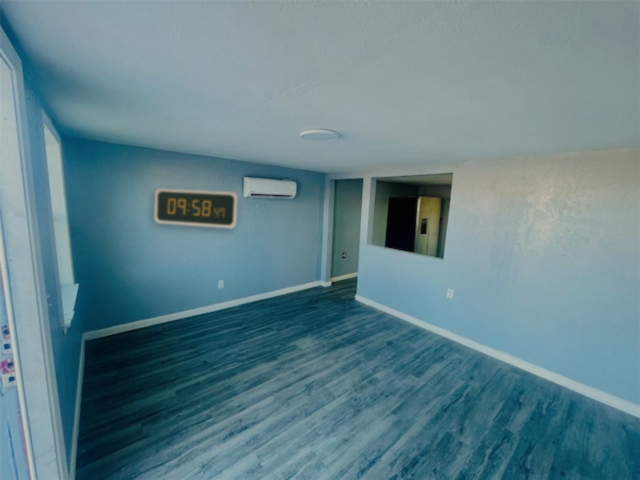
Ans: {"hour": 9, "minute": 58}
